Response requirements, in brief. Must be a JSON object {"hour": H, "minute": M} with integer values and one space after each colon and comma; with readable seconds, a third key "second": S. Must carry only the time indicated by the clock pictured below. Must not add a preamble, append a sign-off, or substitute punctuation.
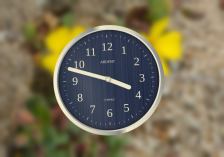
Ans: {"hour": 3, "minute": 48}
